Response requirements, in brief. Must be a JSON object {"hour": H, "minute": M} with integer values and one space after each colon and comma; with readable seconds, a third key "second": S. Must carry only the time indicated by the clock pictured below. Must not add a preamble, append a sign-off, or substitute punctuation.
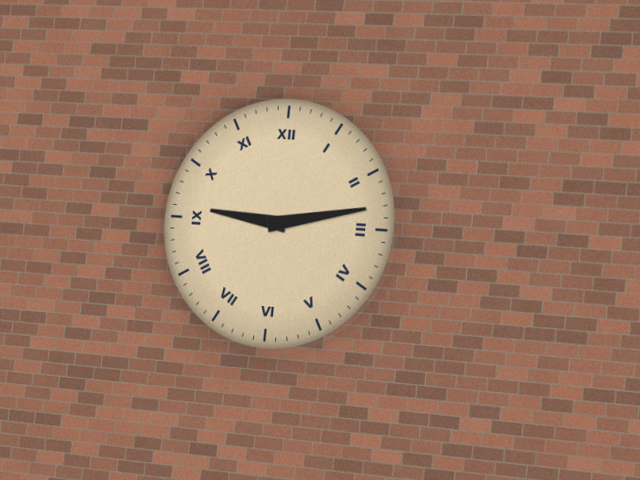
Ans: {"hour": 9, "minute": 13}
